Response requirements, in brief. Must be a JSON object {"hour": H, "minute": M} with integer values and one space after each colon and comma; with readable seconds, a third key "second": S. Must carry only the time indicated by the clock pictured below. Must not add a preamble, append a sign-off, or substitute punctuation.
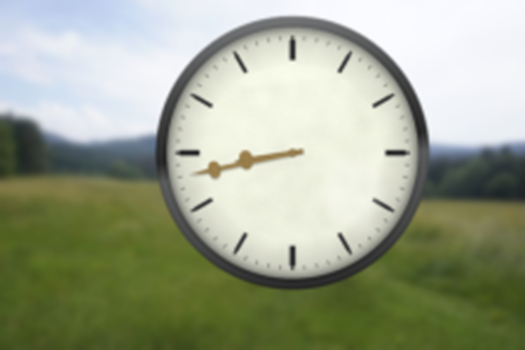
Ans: {"hour": 8, "minute": 43}
